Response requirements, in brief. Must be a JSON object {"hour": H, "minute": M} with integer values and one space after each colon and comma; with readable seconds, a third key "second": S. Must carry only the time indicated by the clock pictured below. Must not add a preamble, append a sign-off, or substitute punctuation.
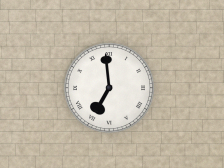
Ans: {"hour": 6, "minute": 59}
